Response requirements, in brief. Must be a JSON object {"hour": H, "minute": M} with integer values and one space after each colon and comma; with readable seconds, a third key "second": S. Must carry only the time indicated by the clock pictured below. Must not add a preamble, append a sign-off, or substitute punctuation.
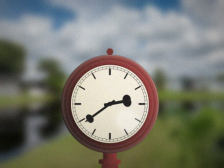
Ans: {"hour": 2, "minute": 39}
